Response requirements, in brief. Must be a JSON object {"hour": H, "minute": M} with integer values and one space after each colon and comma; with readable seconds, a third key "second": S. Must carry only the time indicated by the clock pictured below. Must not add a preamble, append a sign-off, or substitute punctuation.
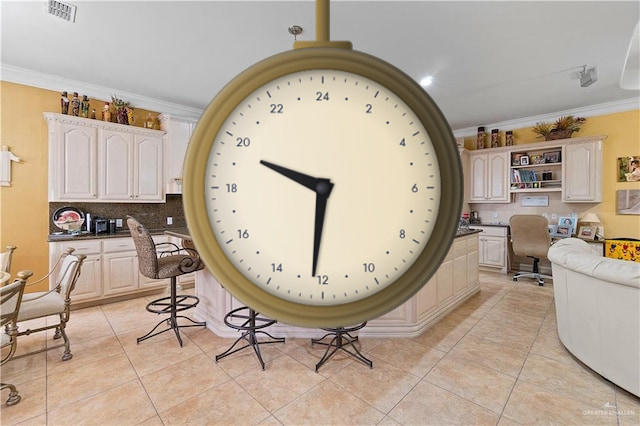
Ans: {"hour": 19, "minute": 31}
